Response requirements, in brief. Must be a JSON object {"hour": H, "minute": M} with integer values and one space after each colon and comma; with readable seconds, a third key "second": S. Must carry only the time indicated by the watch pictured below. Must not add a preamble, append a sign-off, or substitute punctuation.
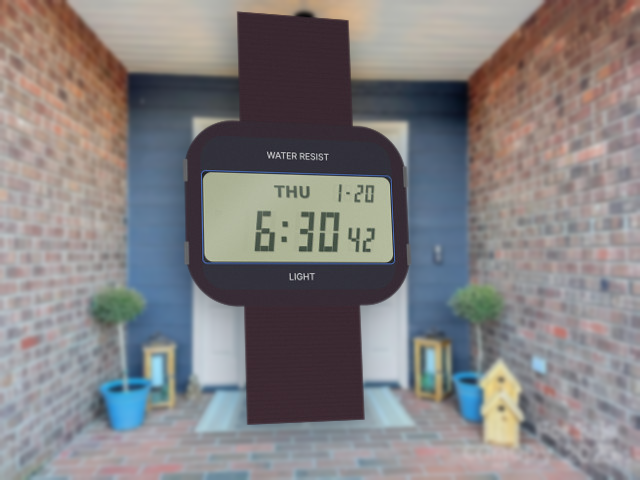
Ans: {"hour": 6, "minute": 30, "second": 42}
